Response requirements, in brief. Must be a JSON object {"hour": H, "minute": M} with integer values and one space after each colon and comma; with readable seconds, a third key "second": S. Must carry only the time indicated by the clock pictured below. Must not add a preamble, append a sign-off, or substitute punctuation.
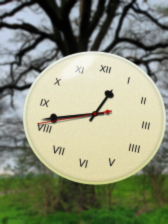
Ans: {"hour": 12, "minute": 41, "second": 41}
